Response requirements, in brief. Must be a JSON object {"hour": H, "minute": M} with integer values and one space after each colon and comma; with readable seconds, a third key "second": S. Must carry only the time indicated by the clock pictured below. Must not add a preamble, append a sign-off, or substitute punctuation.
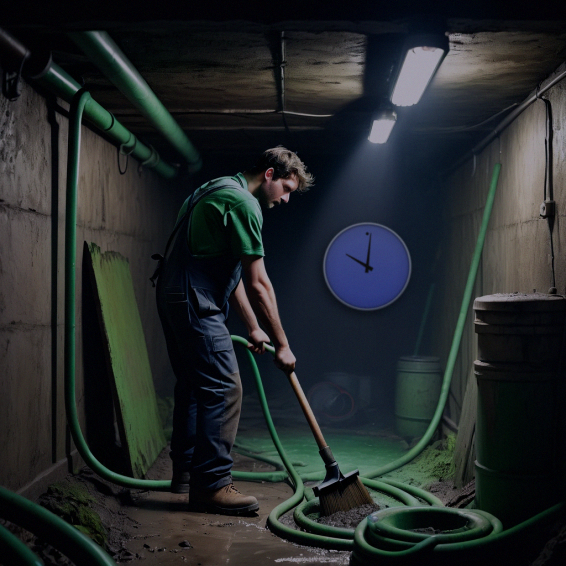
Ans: {"hour": 10, "minute": 1}
